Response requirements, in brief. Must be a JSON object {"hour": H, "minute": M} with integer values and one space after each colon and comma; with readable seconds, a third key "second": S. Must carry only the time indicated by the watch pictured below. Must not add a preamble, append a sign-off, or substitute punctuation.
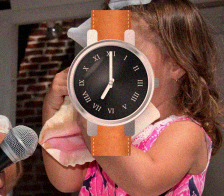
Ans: {"hour": 7, "minute": 0}
